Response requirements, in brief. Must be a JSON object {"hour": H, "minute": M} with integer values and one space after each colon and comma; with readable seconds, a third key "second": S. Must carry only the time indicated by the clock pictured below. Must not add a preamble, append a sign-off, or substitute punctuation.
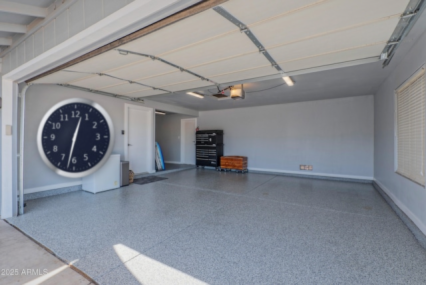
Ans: {"hour": 12, "minute": 32}
